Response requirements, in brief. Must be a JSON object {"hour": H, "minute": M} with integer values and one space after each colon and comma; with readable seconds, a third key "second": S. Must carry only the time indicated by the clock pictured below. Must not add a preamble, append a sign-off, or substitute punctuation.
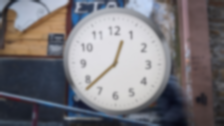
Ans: {"hour": 12, "minute": 38}
